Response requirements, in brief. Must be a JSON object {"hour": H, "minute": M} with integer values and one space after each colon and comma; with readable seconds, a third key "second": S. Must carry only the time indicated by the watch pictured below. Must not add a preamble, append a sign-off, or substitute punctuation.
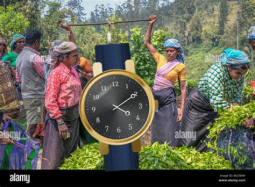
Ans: {"hour": 4, "minute": 10}
